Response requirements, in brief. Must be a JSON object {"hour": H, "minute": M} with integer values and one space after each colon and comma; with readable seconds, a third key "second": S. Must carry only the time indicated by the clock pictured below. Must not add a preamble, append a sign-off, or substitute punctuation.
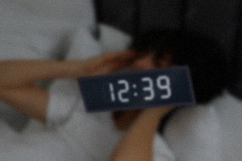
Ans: {"hour": 12, "minute": 39}
